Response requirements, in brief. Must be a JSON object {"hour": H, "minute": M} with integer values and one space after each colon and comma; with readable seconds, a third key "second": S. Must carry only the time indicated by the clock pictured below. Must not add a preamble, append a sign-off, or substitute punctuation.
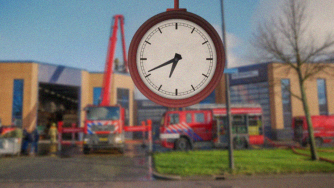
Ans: {"hour": 6, "minute": 41}
